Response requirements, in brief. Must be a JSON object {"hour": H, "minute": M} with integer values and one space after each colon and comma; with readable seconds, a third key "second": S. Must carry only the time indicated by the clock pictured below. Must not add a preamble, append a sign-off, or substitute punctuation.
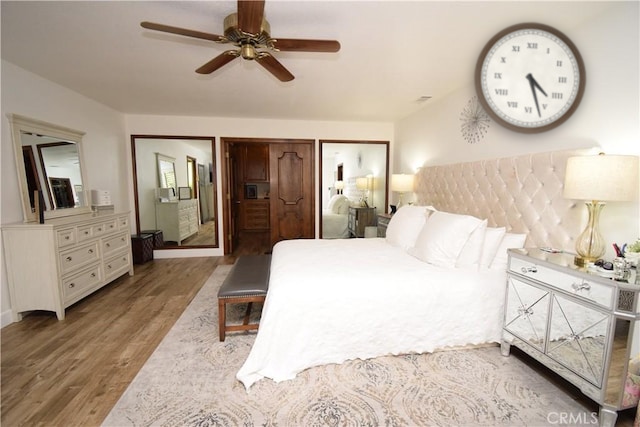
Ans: {"hour": 4, "minute": 27}
